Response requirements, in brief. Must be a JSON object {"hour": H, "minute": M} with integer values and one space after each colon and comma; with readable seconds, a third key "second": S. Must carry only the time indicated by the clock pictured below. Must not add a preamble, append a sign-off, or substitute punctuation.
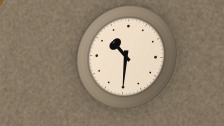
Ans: {"hour": 10, "minute": 30}
